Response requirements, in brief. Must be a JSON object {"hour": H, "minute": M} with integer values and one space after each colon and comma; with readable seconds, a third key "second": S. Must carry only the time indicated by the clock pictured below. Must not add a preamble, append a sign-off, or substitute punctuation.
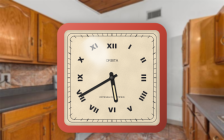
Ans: {"hour": 5, "minute": 40}
